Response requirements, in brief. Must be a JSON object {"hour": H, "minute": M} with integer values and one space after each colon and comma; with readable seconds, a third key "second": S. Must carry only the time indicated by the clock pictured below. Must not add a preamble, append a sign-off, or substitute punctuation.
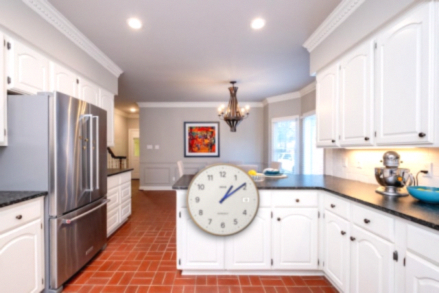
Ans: {"hour": 1, "minute": 9}
